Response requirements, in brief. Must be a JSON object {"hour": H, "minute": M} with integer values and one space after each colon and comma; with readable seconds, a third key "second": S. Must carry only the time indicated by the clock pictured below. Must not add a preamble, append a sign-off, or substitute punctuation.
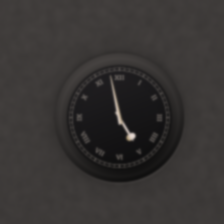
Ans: {"hour": 4, "minute": 58}
